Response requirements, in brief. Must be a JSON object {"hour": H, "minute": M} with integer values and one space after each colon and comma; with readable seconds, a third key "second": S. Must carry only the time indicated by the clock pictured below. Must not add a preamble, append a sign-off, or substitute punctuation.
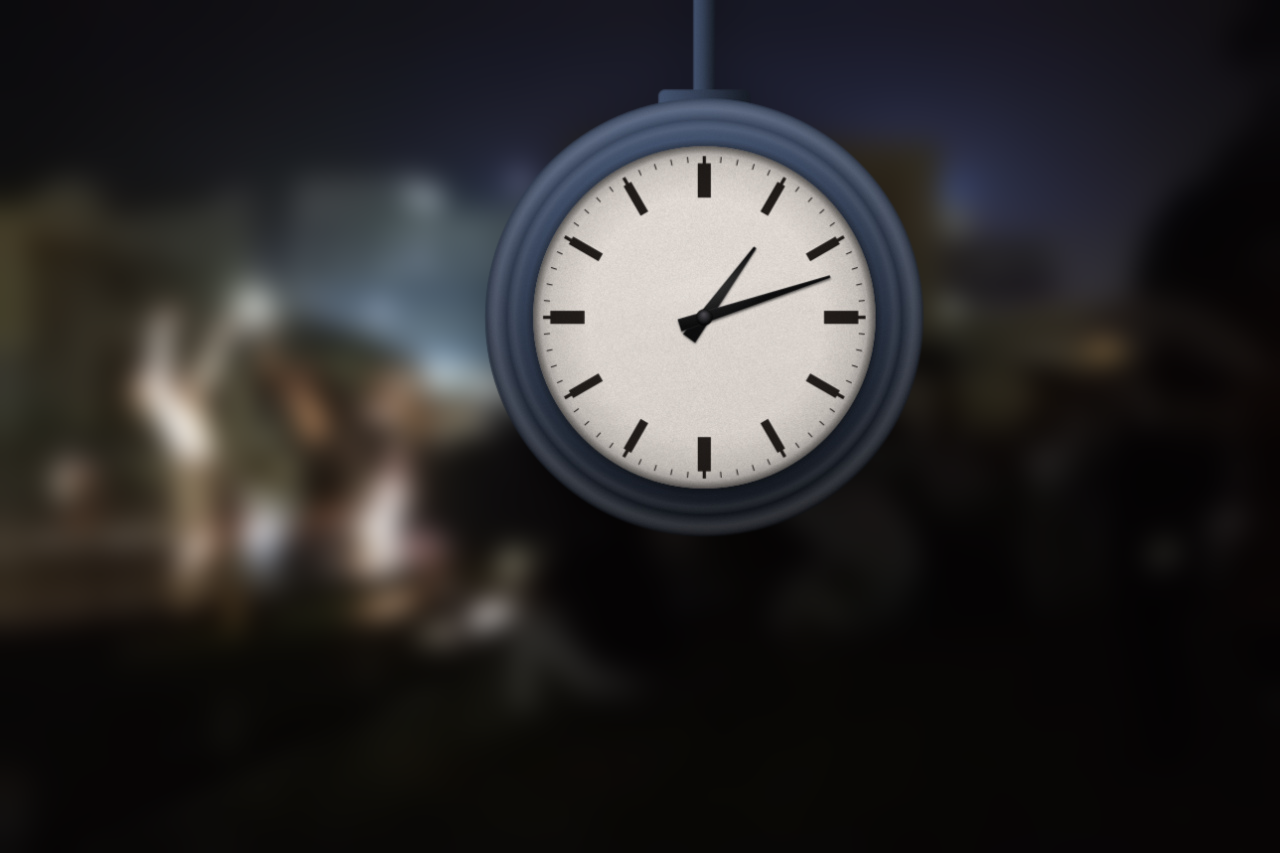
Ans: {"hour": 1, "minute": 12}
